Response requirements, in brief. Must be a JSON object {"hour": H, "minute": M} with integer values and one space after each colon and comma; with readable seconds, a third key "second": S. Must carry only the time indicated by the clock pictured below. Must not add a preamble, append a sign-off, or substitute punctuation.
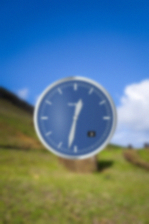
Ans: {"hour": 12, "minute": 32}
